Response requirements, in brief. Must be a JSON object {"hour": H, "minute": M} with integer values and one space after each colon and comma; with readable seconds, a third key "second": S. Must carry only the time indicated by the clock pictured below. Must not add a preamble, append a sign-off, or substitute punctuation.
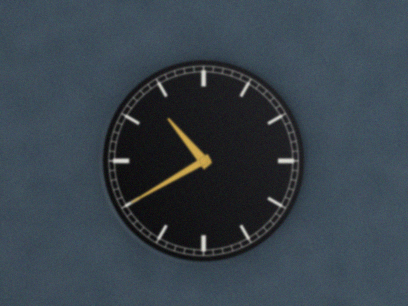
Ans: {"hour": 10, "minute": 40}
